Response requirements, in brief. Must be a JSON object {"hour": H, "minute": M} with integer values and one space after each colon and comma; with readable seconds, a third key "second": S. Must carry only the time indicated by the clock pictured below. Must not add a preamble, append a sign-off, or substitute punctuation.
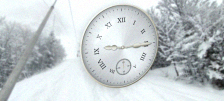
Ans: {"hour": 9, "minute": 15}
